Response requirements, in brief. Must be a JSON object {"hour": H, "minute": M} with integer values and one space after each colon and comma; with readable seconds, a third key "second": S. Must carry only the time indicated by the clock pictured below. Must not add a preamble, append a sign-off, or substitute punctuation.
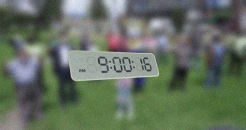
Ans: {"hour": 9, "minute": 0, "second": 16}
